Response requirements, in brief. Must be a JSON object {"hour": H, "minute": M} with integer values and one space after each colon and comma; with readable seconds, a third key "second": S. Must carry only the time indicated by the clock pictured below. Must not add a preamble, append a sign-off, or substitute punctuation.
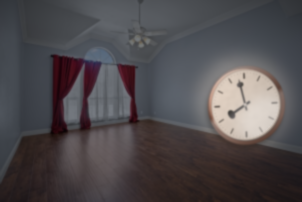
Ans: {"hour": 7, "minute": 58}
